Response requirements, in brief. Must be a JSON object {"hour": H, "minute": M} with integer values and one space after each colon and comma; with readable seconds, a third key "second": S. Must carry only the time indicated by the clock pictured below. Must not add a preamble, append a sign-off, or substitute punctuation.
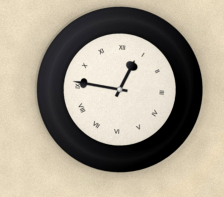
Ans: {"hour": 12, "minute": 46}
